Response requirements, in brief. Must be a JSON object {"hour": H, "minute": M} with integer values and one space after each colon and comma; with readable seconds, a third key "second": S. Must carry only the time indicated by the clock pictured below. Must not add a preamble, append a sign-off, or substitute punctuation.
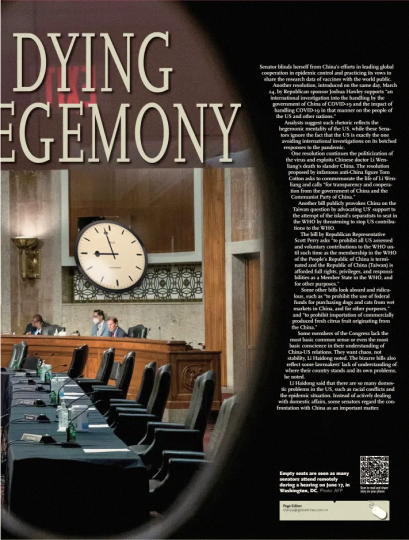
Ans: {"hour": 8, "minute": 58}
